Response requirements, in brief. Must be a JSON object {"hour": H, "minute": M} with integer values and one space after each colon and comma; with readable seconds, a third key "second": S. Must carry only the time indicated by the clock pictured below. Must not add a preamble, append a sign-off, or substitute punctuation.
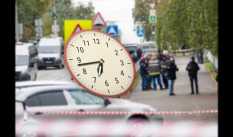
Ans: {"hour": 6, "minute": 43}
